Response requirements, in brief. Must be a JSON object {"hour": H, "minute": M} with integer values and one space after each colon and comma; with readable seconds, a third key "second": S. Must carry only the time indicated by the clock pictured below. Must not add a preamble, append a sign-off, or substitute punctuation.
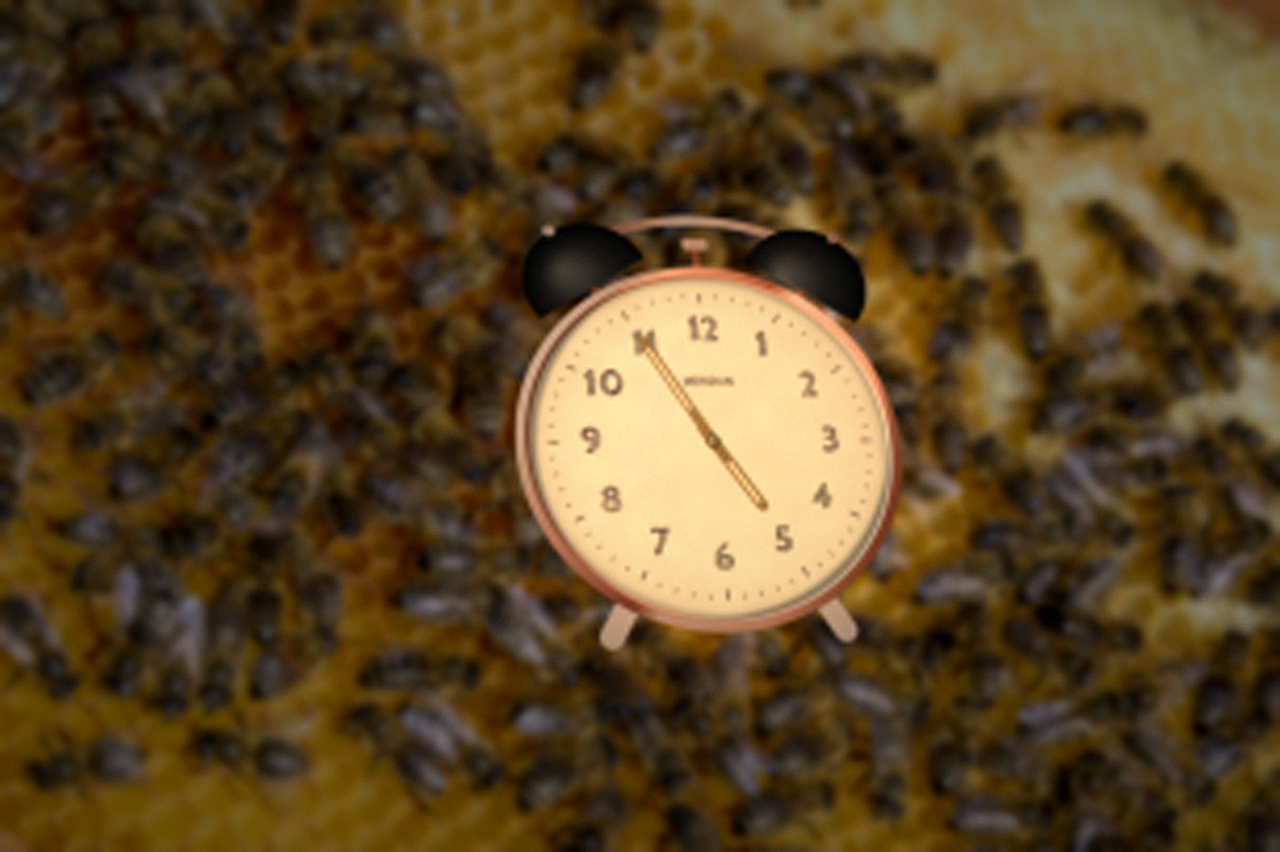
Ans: {"hour": 4, "minute": 55}
